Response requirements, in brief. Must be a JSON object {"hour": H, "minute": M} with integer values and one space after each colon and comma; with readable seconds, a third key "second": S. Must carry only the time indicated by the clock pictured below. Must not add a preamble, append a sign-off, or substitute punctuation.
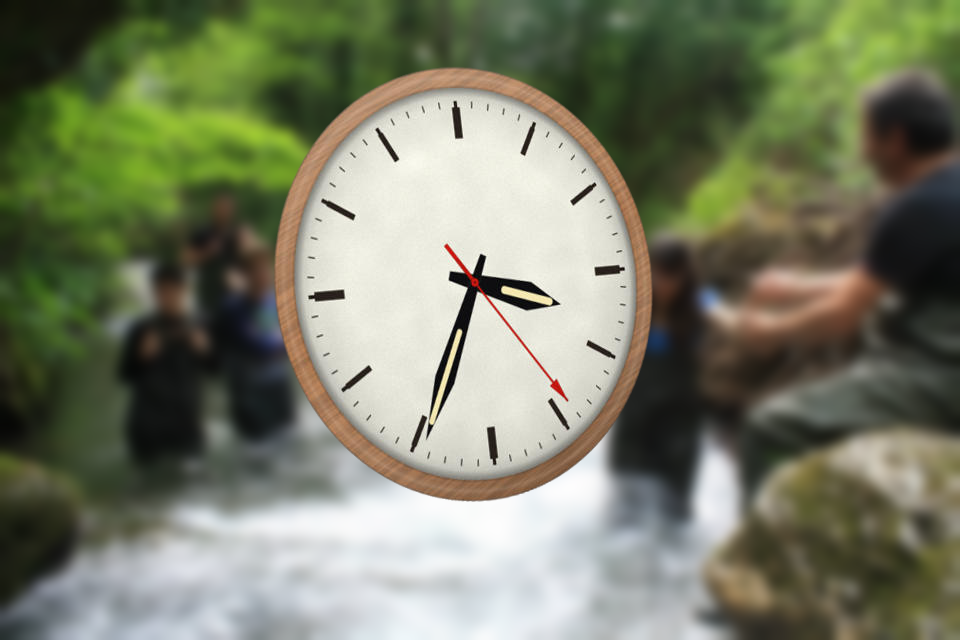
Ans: {"hour": 3, "minute": 34, "second": 24}
